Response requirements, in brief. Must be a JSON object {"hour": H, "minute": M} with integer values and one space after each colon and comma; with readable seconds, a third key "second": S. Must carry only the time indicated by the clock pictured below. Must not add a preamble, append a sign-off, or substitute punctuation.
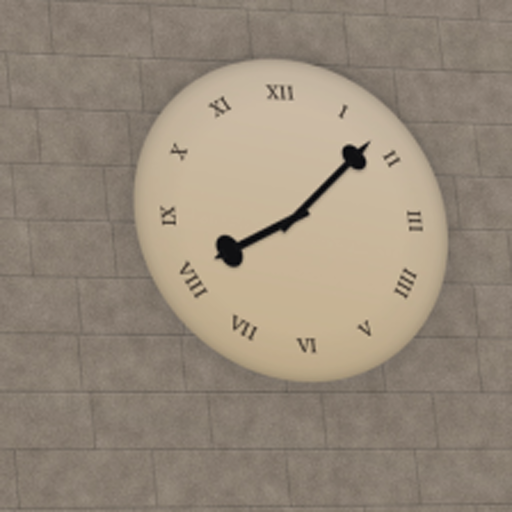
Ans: {"hour": 8, "minute": 8}
